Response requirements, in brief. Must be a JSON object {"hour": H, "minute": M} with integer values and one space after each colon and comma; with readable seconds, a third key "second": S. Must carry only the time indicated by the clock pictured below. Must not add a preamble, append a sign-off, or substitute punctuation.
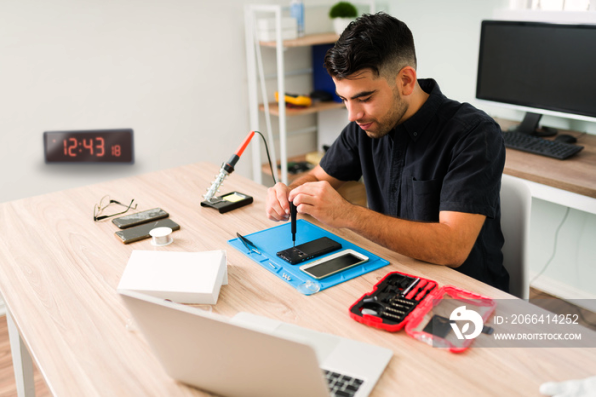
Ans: {"hour": 12, "minute": 43}
